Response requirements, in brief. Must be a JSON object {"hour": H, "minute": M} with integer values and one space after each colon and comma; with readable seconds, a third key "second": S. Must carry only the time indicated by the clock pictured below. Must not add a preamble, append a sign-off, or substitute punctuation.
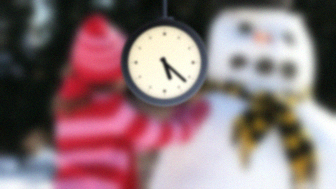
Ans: {"hour": 5, "minute": 22}
